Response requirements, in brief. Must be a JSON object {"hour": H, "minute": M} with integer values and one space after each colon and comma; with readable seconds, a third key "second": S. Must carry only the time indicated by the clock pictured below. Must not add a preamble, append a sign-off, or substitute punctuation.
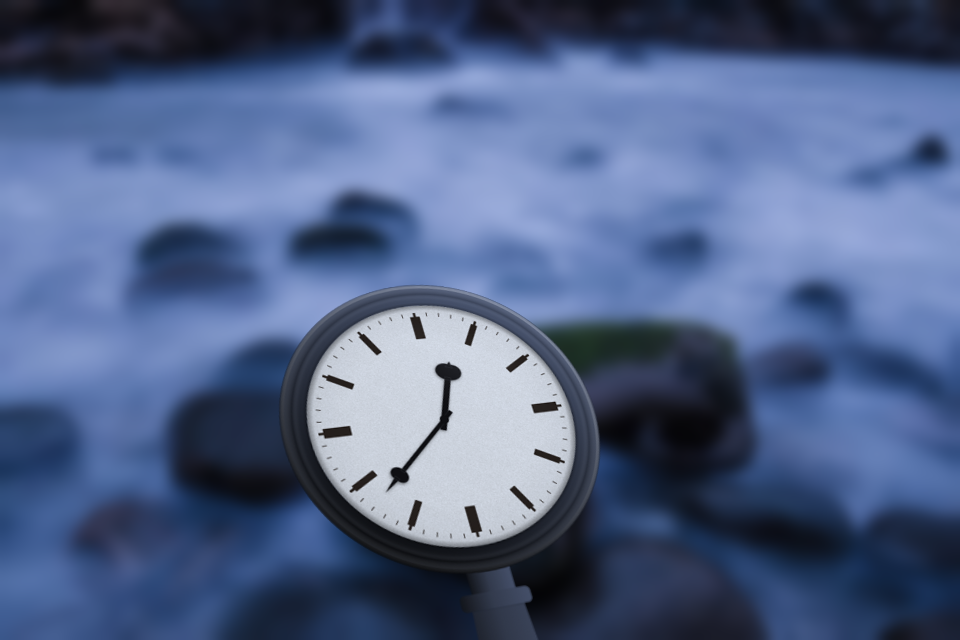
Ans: {"hour": 12, "minute": 38}
